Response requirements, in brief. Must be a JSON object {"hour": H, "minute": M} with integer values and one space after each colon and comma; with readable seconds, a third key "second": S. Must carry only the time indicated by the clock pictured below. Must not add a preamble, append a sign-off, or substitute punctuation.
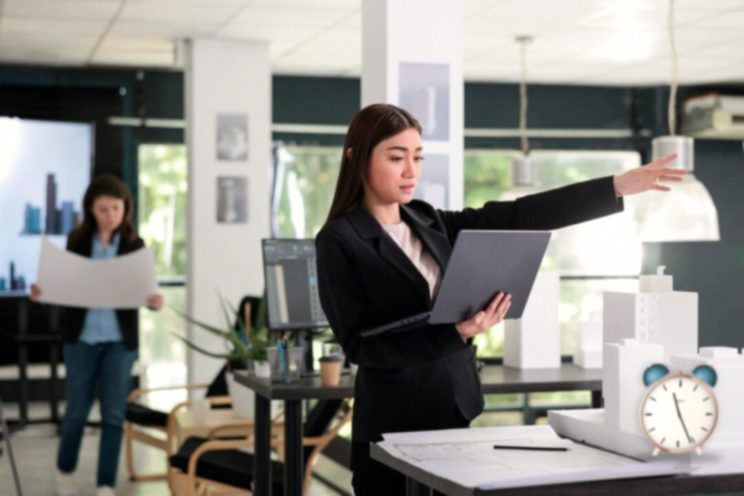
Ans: {"hour": 11, "minute": 26}
